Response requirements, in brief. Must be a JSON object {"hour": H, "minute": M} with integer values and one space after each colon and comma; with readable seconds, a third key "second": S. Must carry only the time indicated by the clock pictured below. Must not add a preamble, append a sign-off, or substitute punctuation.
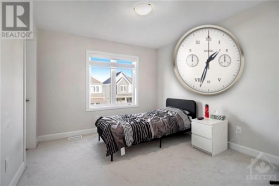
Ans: {"hour": 1, "minute": 33}
